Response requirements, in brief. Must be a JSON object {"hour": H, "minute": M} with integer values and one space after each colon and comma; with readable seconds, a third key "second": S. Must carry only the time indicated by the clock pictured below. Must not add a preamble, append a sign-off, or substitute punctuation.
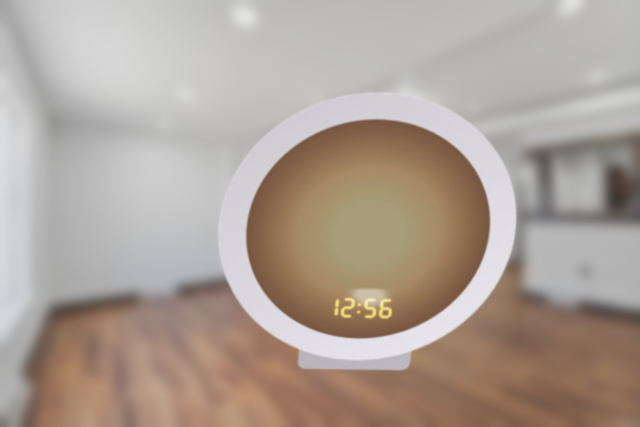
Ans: {"hour": 12, "minute": 56}
